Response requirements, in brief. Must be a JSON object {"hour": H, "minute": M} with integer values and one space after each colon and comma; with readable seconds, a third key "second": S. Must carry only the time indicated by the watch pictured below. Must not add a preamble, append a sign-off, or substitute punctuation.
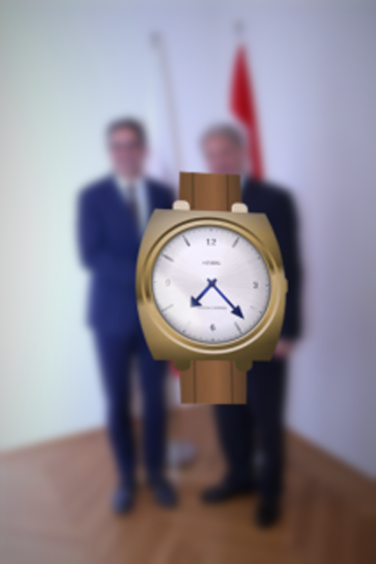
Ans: {"hour": 7, "minute": 23}
